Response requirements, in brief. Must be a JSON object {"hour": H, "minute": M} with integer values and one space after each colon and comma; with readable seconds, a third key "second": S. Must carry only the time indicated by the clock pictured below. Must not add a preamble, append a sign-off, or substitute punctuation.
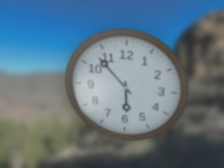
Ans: {"hour": 5, "minute": 53}
